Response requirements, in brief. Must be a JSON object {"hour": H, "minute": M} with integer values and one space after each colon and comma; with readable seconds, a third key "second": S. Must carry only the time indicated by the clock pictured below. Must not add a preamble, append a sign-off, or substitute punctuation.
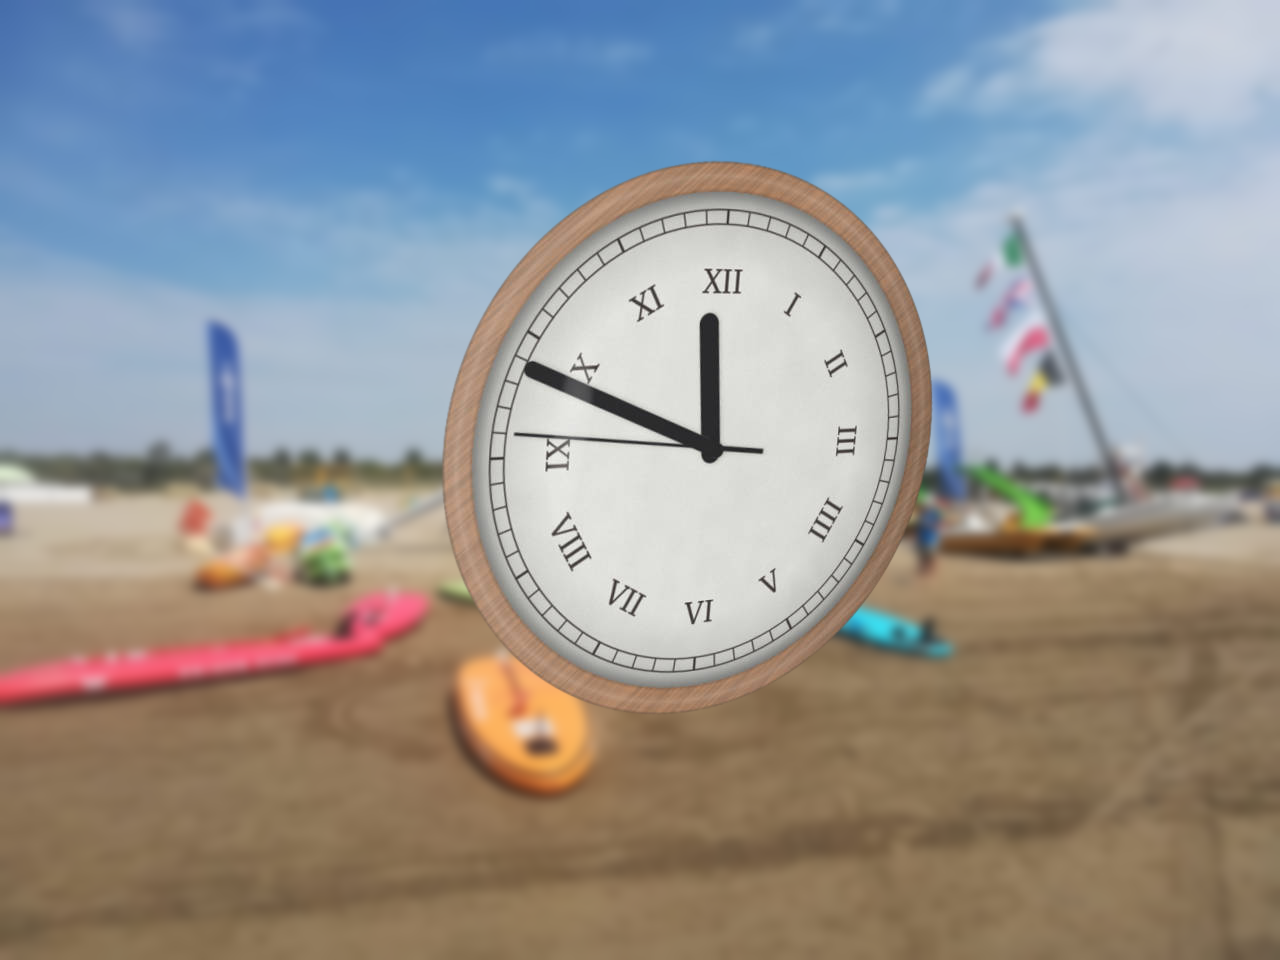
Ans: {"hour": 11, "minute": 48, "second": 46}
